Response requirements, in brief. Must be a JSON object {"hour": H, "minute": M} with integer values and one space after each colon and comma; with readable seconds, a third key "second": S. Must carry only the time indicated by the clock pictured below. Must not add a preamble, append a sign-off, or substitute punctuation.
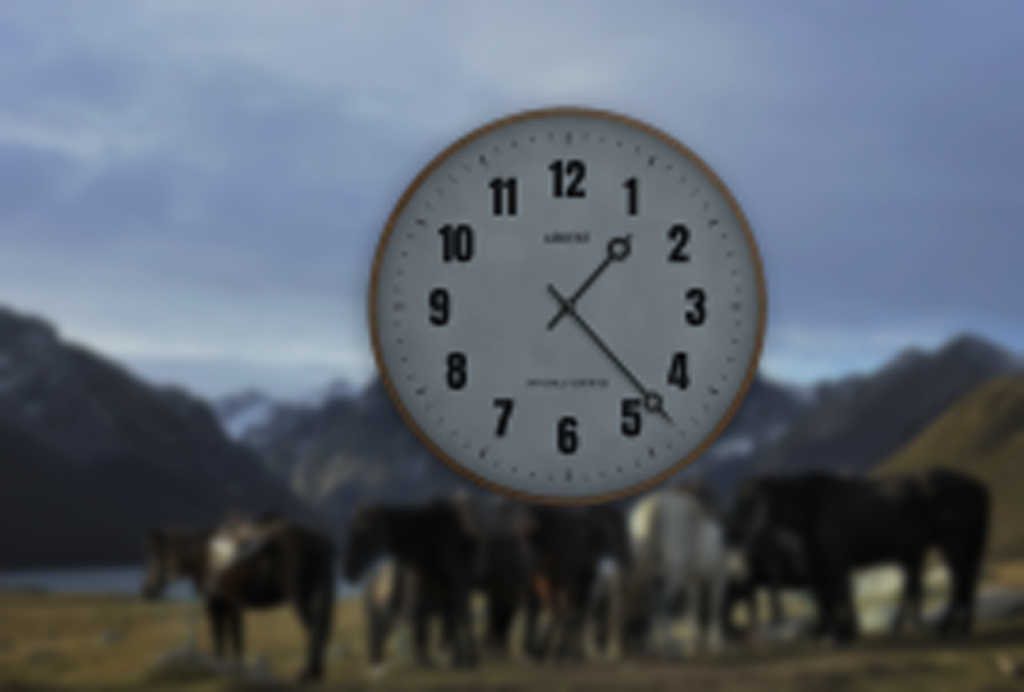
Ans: {"hour": 1, "minute": 23}
